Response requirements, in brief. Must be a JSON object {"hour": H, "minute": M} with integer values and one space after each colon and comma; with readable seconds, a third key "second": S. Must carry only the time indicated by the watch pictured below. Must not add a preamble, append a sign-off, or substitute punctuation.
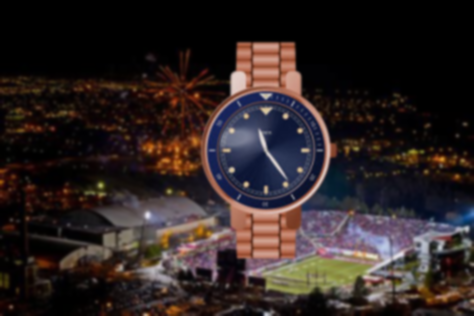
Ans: {"hour": 11, "minute": 24}
